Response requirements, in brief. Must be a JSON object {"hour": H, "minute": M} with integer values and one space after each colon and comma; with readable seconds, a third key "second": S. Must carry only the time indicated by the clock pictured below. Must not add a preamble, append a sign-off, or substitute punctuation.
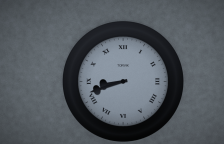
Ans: {"hour": 8, "minute": 42}
